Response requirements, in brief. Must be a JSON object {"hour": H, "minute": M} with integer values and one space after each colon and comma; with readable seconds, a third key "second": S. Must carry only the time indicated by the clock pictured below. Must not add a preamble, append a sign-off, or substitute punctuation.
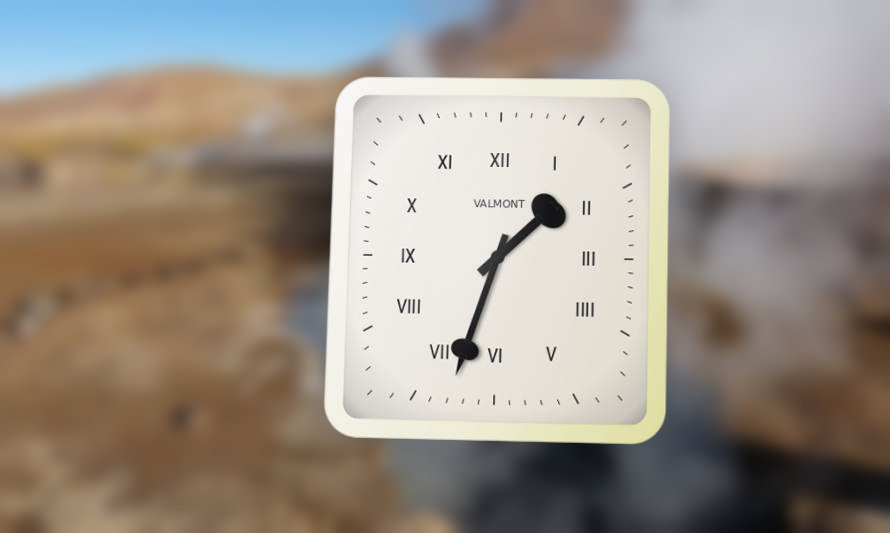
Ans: {"hour": 1, "minute": 33}
